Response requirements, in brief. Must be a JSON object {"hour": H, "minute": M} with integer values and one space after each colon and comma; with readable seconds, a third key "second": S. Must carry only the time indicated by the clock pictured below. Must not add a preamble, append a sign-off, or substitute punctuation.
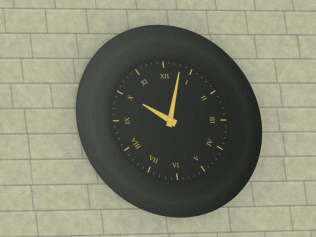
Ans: {"hour": 10, "minute": 3}
